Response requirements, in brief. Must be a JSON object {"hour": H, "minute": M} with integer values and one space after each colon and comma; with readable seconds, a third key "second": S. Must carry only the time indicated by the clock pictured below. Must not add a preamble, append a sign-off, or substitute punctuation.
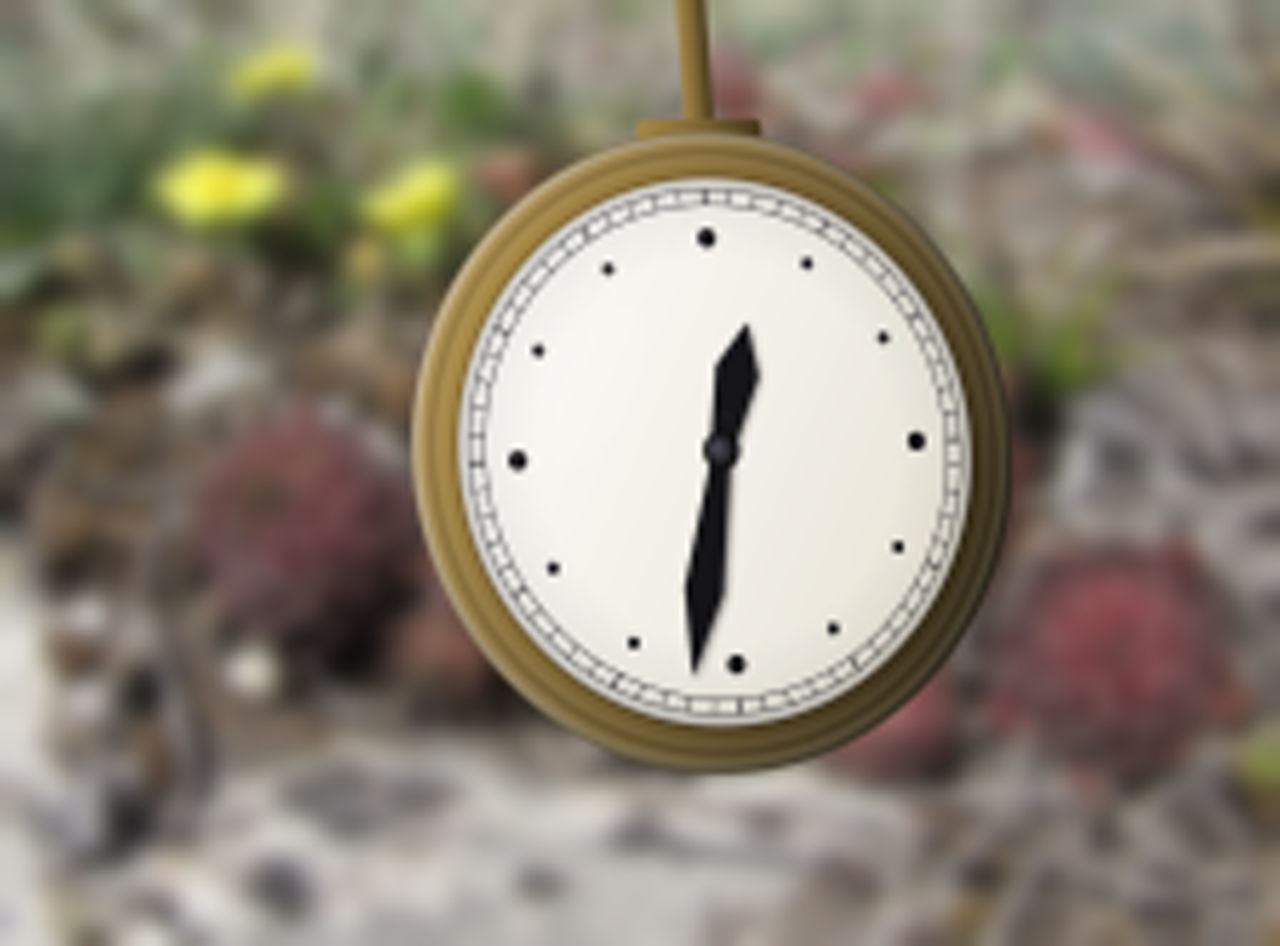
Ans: {"hour": 12, "minute": 32}
